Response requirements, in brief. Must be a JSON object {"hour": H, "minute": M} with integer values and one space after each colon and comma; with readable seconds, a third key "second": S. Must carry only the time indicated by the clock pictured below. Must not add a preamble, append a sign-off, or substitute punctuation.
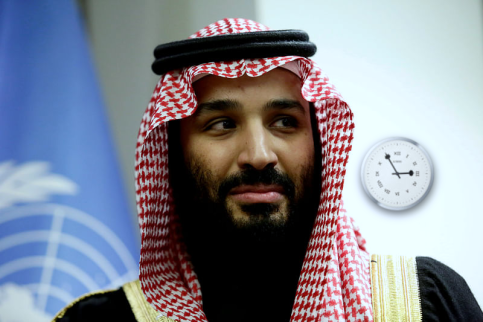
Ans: {"hour": 2, "minute": 55}
